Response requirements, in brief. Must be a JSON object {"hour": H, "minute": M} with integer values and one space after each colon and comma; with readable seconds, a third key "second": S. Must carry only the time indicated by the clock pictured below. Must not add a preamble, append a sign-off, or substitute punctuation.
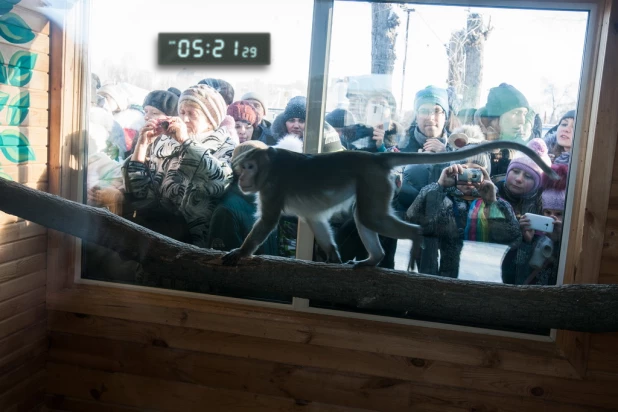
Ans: {"hour": 5, "minute": 21}
